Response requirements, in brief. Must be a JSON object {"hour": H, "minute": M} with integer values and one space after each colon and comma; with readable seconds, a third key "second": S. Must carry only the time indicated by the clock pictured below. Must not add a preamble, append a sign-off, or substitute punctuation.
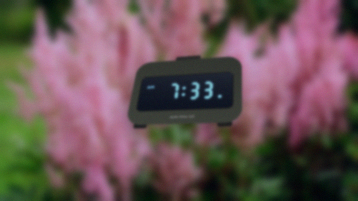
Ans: {"hour": 7, "minute": 33}
